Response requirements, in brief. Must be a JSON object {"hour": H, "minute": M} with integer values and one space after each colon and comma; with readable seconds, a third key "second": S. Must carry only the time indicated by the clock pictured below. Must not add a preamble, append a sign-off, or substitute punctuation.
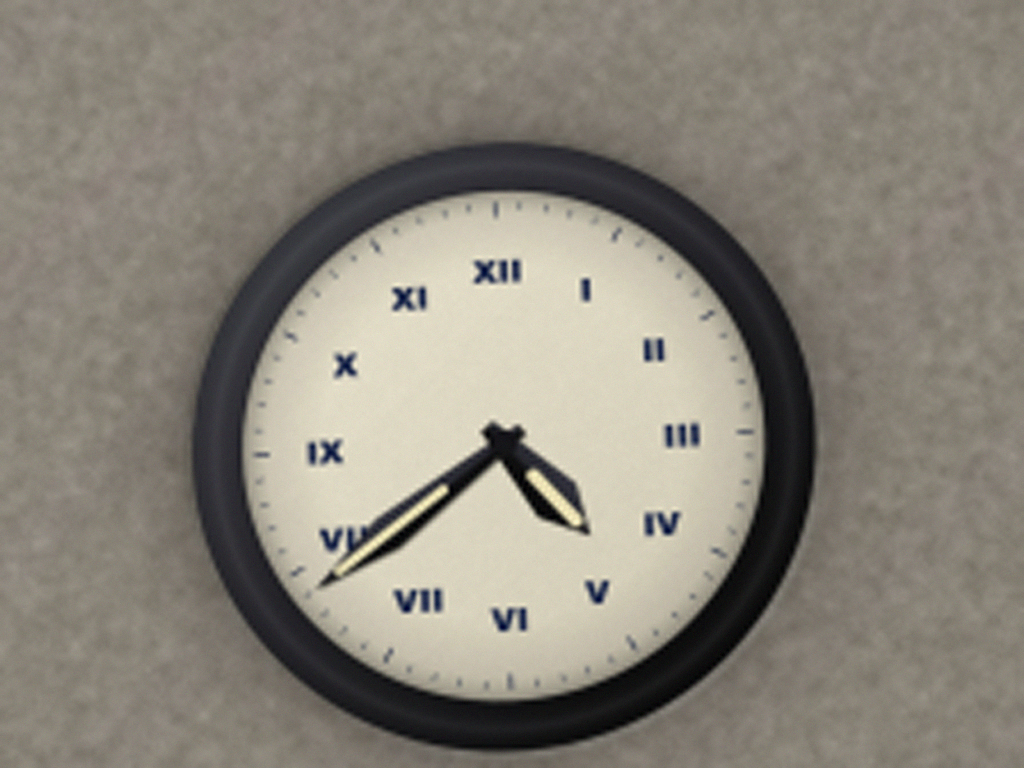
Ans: {"hour": 4, "minute": 39}
